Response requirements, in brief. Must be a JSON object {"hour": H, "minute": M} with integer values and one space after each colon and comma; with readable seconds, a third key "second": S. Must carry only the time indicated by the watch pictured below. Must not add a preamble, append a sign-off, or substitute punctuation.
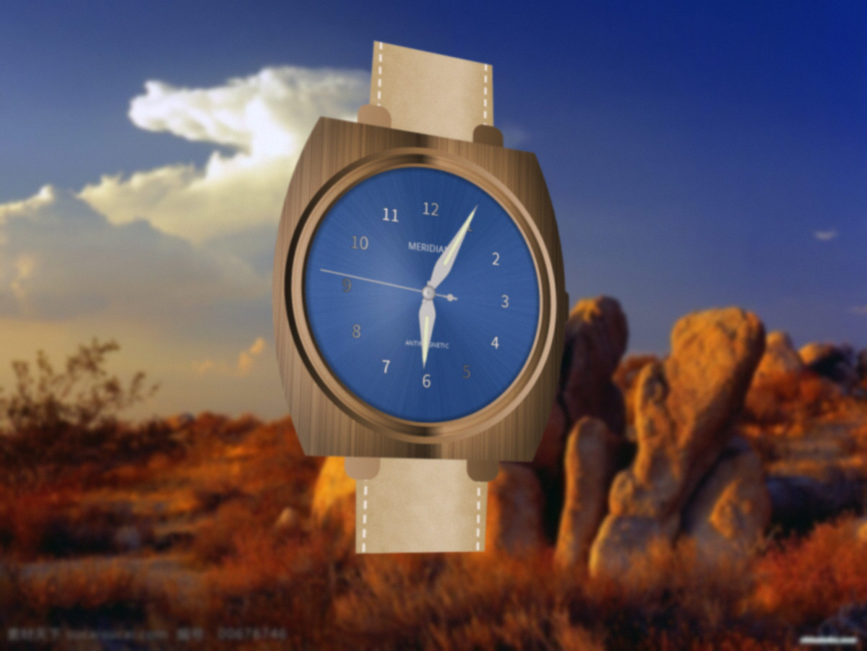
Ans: {"hour": 6, "minute": 4, "second": 46}
